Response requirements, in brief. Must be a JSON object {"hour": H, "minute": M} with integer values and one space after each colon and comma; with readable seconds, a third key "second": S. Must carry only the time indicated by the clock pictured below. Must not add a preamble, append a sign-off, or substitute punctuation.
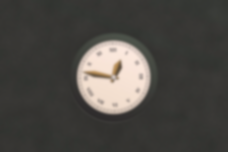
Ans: {"hour": 12, "minute": 47}
